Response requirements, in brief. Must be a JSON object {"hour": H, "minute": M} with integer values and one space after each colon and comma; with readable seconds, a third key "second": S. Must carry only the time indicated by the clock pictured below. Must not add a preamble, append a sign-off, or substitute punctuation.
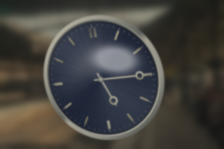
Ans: {"hour": 5, "minute": 15}
